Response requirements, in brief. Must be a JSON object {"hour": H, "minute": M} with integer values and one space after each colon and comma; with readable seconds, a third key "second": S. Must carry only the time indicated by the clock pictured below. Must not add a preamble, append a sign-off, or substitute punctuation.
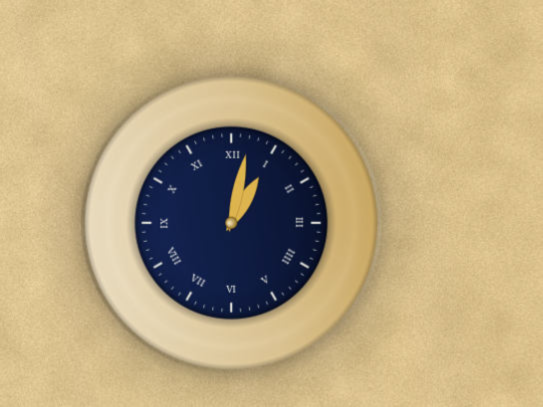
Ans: {"hour": 1, "minute": 2}
